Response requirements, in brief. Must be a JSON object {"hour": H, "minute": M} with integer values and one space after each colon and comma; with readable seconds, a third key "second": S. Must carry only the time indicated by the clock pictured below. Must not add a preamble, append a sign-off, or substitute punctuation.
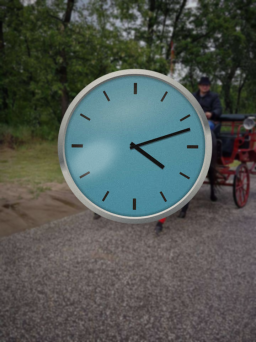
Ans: {"hour": 4, "minute": 12}
